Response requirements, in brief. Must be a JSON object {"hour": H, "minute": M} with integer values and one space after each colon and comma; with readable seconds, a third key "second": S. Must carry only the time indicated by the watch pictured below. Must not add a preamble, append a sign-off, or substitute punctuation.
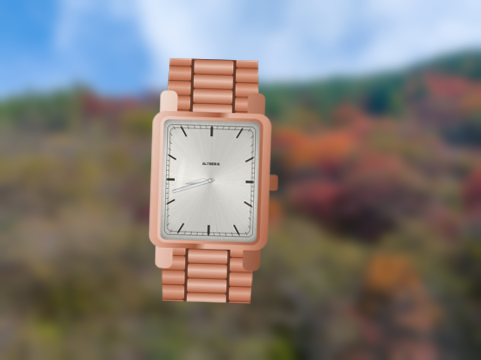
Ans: {"hour": 8, "minute": 42}
